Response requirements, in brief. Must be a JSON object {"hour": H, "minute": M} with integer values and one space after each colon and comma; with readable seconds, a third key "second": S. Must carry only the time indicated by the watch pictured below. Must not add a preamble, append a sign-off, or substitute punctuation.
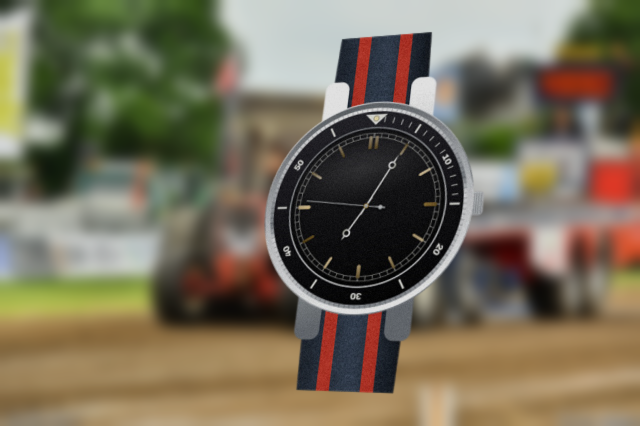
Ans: {"hour": 7, "minute": 4, "second": 46}
